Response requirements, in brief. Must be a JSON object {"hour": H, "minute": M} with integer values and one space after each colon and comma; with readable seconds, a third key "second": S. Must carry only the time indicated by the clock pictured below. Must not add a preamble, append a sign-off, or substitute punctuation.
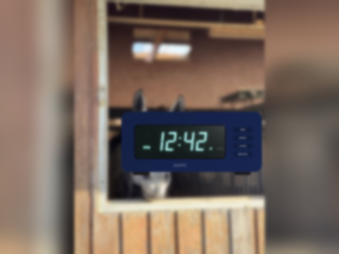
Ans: {"hour": 12, "minute": 42}
